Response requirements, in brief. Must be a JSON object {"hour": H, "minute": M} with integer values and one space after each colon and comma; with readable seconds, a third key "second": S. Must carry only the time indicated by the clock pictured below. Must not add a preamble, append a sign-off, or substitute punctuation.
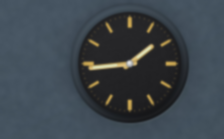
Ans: {"hour": 1, "minute": 44}
